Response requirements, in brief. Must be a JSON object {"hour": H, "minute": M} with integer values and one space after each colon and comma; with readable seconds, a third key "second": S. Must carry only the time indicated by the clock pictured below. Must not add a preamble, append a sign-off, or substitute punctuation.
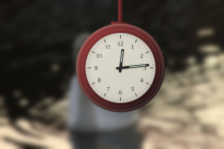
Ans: {"hour": 12, "minute": 14}
